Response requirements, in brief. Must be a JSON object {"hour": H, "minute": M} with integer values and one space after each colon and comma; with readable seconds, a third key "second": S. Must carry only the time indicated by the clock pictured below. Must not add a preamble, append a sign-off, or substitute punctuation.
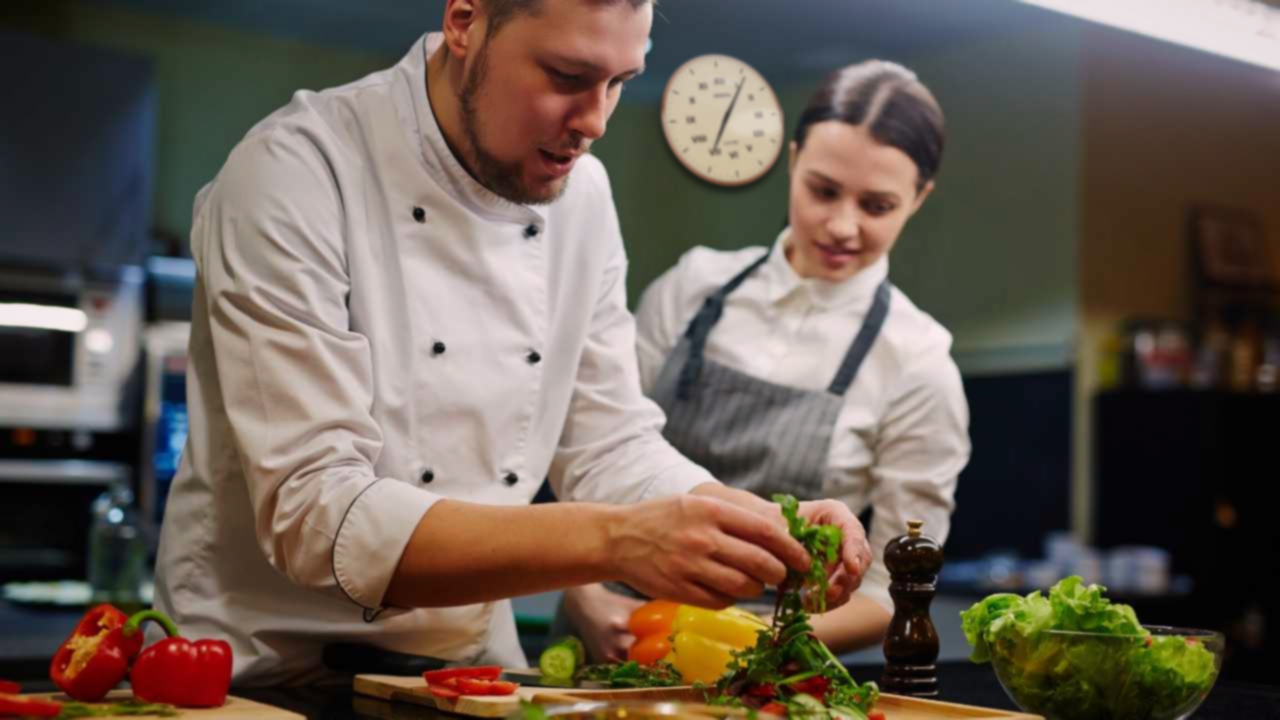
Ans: {"hour": 7, "minute": 6}
